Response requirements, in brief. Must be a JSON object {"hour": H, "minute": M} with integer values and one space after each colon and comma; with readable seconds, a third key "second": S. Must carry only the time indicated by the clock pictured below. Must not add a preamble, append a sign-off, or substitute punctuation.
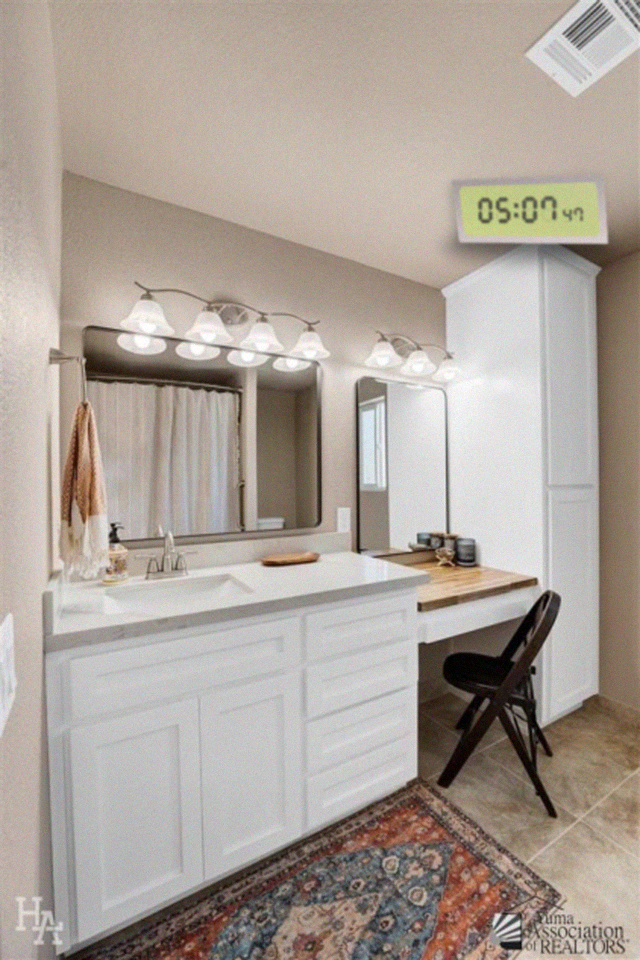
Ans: {"hour": 5, "minute": 7, "second": 47}
